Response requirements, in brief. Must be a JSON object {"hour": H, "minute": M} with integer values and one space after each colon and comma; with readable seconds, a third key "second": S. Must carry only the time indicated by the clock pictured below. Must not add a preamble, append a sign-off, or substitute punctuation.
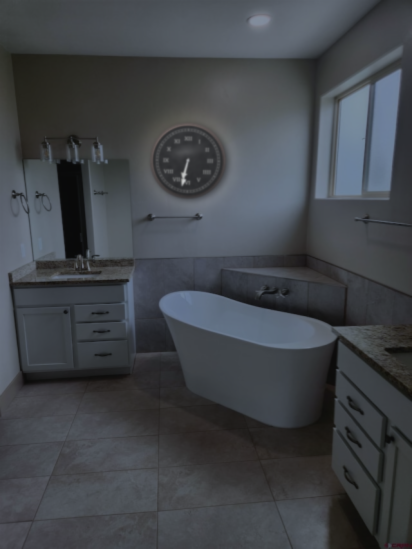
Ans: {"hour": 6, "minute": 32}
